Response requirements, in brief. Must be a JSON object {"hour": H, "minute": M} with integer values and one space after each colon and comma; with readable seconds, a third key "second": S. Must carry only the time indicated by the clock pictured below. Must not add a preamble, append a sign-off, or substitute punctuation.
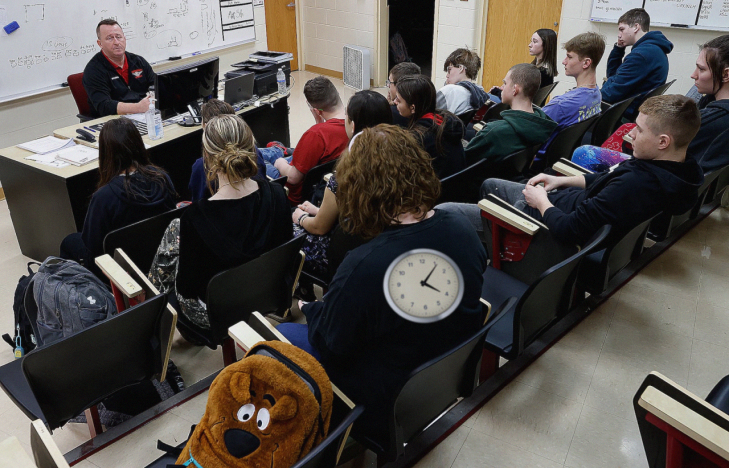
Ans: {"hour": 4, "minute": 6}
